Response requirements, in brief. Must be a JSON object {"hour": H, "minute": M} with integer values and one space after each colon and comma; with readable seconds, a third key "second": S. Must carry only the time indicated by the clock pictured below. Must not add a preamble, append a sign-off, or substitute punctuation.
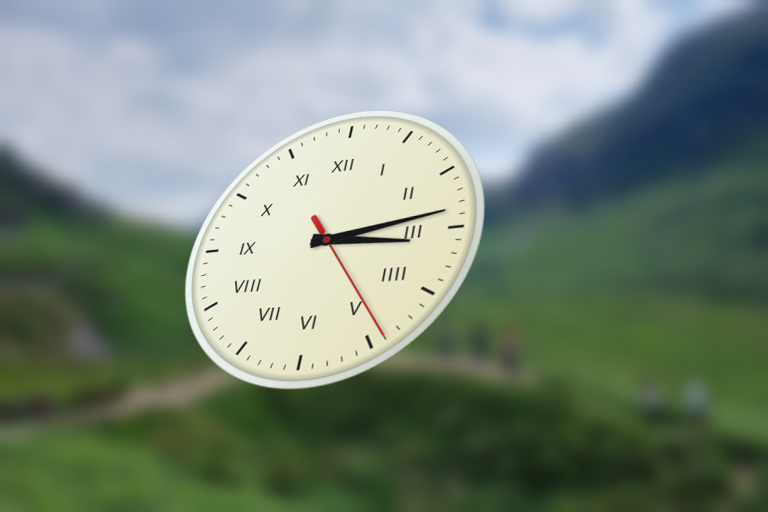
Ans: {"hour": 3, "minute": 13, "second": 24}
